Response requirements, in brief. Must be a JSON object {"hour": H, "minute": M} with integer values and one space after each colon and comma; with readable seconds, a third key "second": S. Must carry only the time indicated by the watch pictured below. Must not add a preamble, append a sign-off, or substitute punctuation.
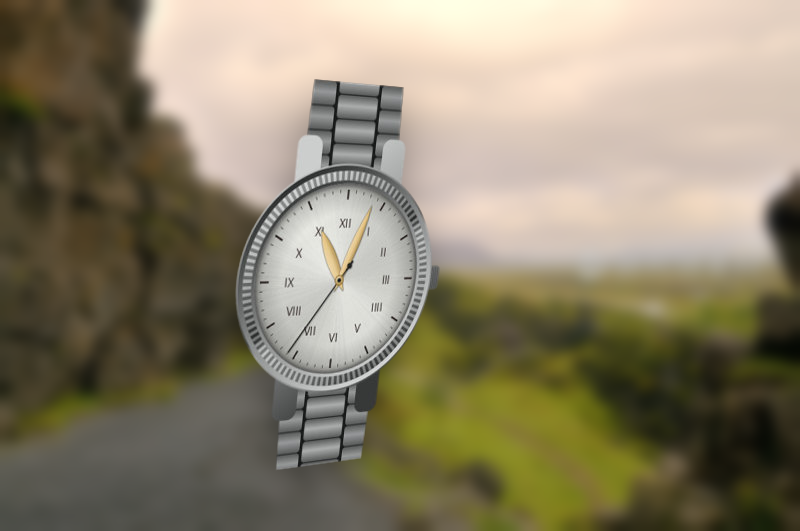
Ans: {"hour": 11, "minute": 3, "second": 36}
